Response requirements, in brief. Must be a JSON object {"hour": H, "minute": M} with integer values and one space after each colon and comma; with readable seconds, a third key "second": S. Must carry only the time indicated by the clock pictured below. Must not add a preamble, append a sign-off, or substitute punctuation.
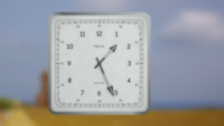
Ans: {"hour": 1, "minute": 26}
